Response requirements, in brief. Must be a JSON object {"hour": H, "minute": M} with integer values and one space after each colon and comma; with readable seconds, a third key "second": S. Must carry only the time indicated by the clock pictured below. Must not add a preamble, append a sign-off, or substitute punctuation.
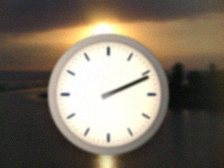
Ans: {"hour": 2, "minute": 11}
